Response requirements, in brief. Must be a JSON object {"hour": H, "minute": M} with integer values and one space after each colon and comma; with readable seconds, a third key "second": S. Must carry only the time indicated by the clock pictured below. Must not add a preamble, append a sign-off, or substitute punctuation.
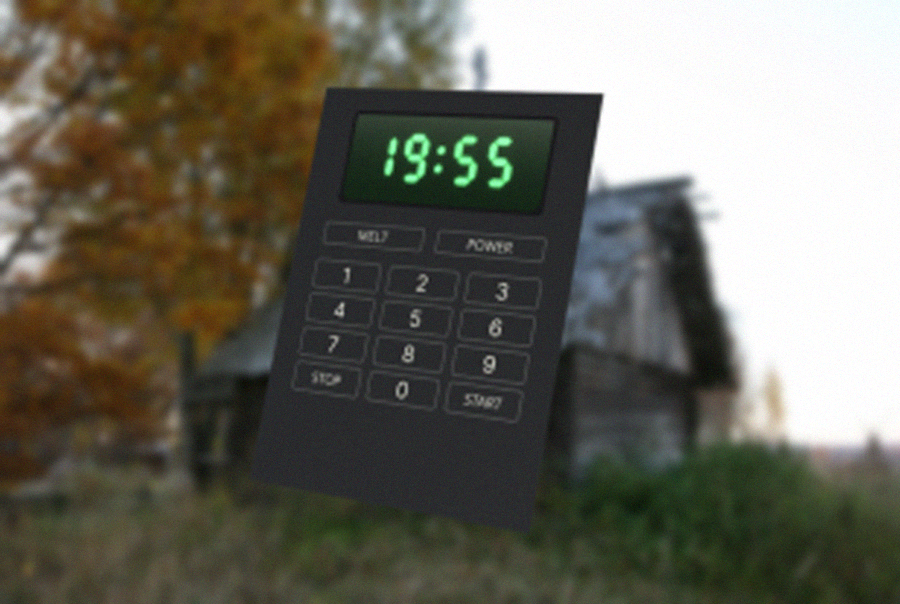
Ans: {"hour": 19, "minute": 55}
